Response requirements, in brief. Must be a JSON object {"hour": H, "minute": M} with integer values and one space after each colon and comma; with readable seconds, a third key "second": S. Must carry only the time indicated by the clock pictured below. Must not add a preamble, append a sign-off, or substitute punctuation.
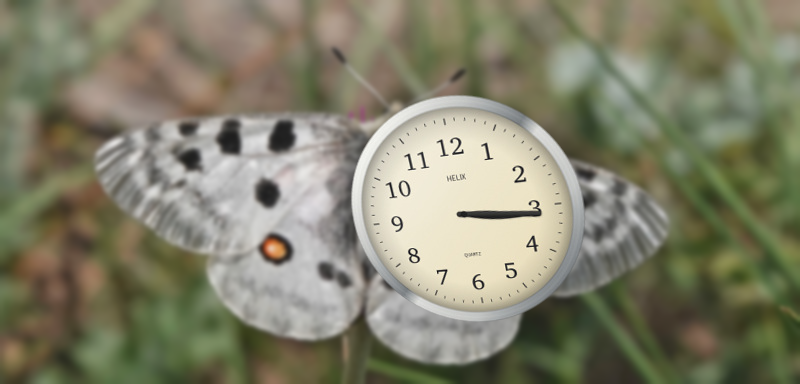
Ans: {"hour": 3, "minute": 16}
